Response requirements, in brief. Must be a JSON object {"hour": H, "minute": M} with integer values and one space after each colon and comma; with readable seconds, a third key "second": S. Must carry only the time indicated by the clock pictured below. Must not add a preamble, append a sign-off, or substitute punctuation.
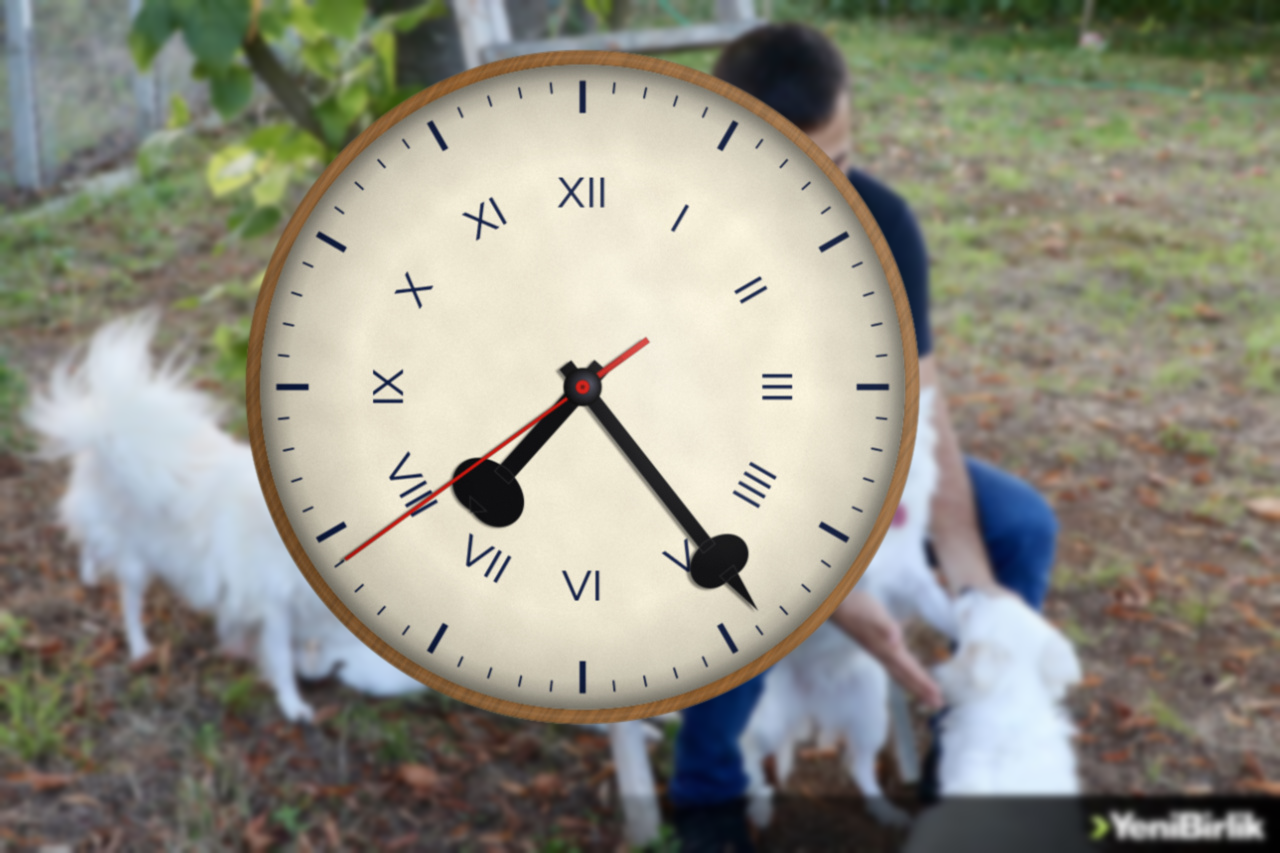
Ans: {"hour": 7, "minute": 23, "second": 39}
